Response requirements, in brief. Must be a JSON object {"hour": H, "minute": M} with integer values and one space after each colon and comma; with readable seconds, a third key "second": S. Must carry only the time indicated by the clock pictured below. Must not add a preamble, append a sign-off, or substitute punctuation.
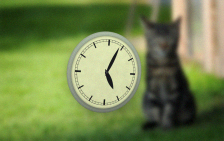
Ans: {"hour": 5, "minute": 4}
